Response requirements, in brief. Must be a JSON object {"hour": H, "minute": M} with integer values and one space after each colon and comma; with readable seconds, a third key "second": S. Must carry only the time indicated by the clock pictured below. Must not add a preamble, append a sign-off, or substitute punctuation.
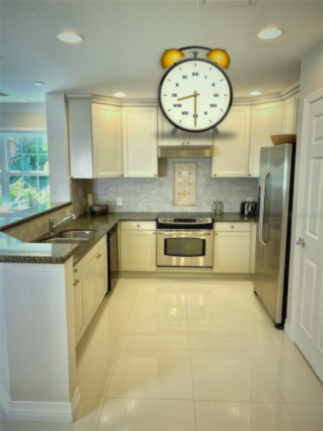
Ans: {"hour": 8, "minute": 30}
